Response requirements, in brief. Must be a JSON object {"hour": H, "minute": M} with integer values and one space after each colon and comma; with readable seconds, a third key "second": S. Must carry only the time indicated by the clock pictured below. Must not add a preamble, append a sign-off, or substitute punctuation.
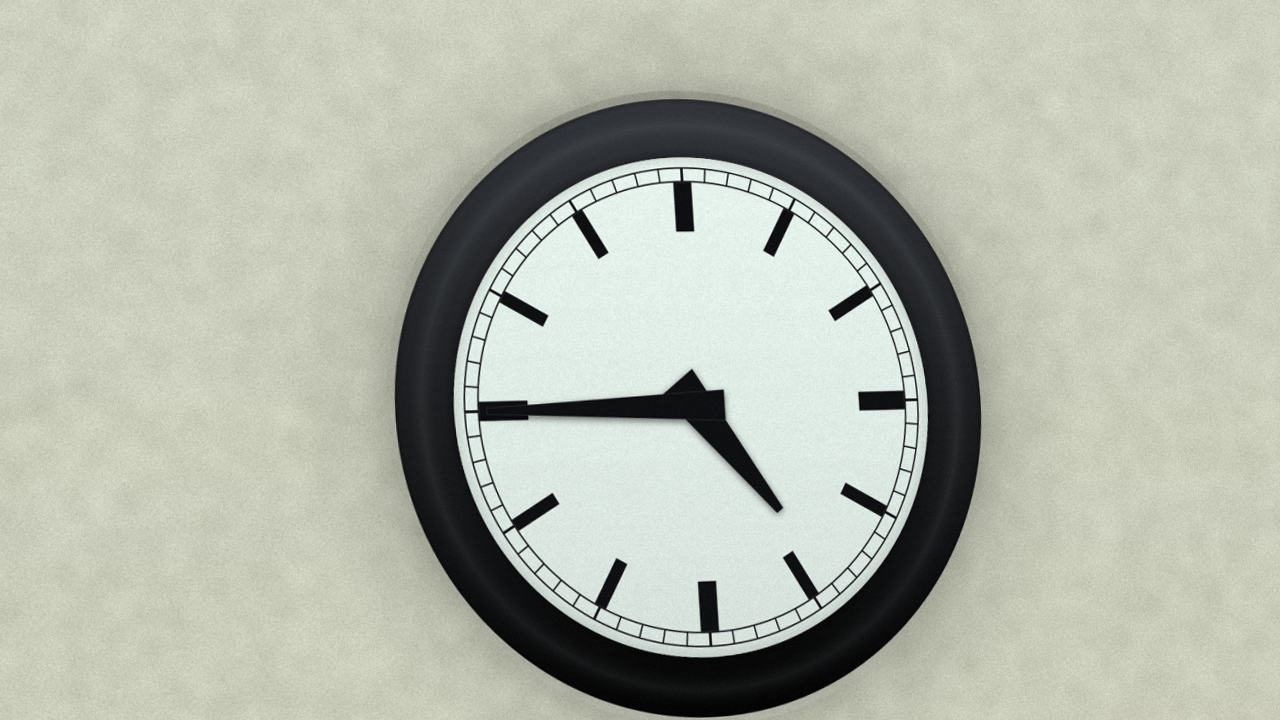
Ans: {"hour": 4, "minute": 45}
